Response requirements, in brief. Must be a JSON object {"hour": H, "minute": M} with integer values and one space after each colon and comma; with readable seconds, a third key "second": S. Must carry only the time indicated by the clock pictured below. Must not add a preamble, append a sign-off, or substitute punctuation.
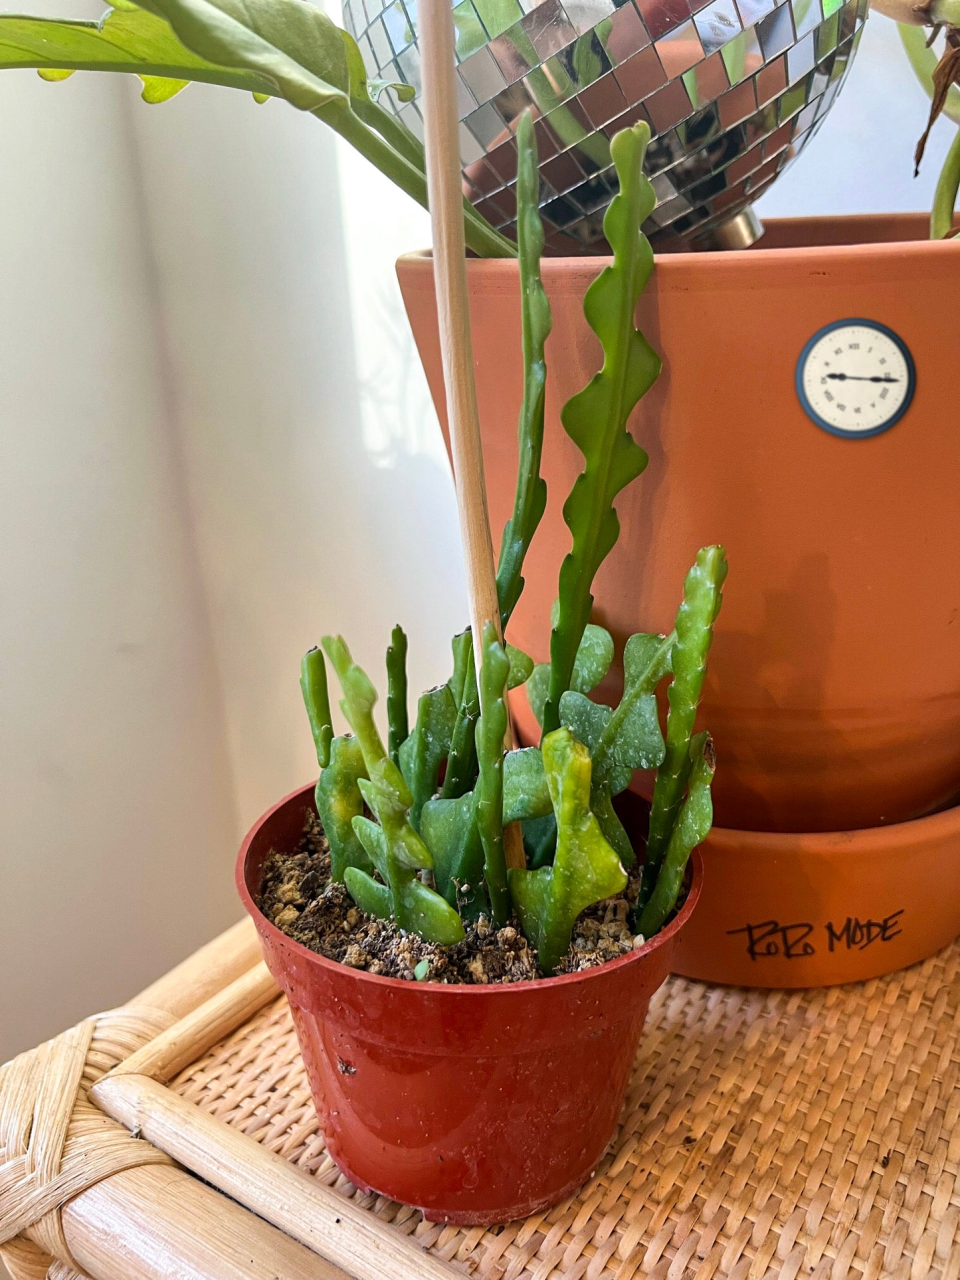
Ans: {"hour": 9, "minute": 16}
